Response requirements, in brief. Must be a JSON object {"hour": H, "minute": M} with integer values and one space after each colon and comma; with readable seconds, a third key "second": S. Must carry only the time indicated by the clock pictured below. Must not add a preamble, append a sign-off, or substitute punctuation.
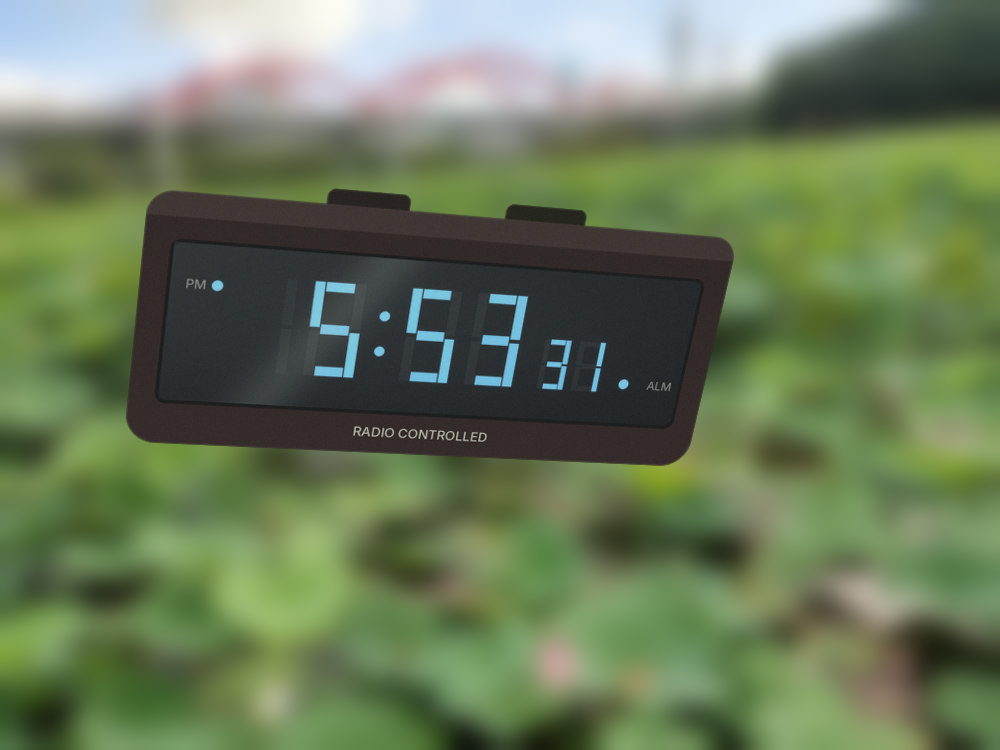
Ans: {"hour": 5, "minute": 53, "second": 31}
